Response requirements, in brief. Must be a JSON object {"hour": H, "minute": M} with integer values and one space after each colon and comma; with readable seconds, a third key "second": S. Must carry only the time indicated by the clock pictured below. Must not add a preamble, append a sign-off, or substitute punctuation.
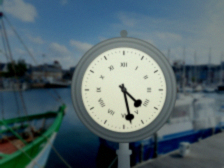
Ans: {"hour": 4, "minute": 28}
